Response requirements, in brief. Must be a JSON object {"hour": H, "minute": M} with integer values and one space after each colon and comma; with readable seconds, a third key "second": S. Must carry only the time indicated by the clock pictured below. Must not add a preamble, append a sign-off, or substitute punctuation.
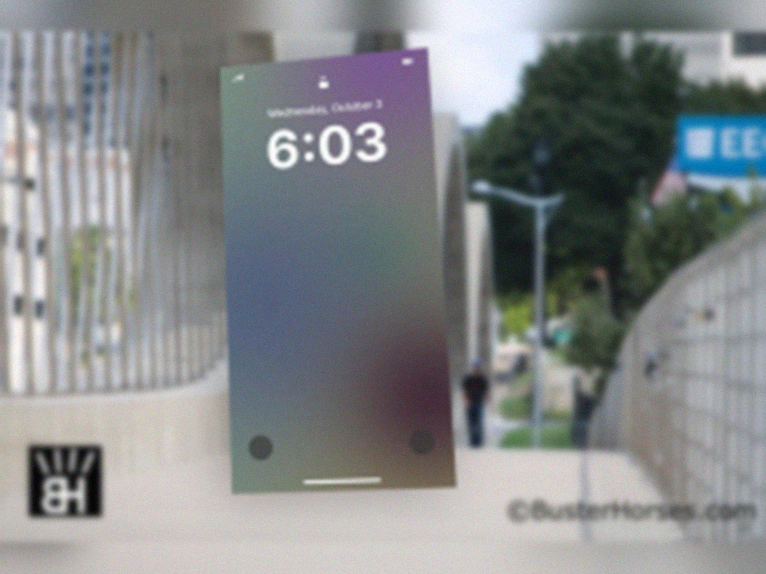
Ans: {"hour": 6, "minute": 3}
